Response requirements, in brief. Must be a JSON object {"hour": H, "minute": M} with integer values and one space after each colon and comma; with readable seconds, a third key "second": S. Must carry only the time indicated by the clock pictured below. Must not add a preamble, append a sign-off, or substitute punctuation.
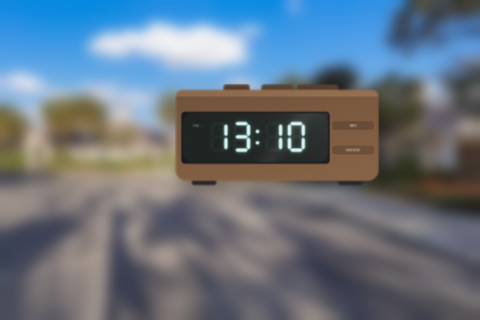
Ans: {"hour": 13, "minute": 10}
